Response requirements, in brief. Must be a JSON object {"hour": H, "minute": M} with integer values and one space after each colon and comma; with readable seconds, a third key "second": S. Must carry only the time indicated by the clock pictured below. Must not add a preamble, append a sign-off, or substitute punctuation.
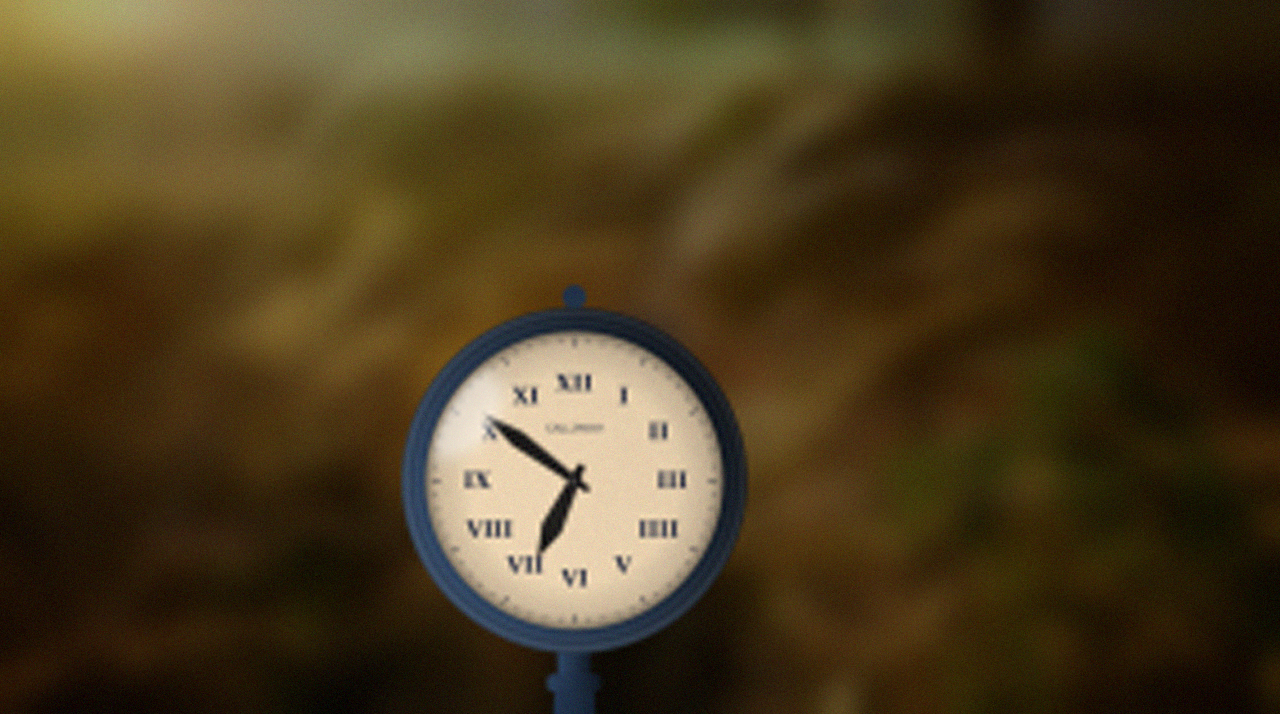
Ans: {"hour": 6, "minute": 51}
